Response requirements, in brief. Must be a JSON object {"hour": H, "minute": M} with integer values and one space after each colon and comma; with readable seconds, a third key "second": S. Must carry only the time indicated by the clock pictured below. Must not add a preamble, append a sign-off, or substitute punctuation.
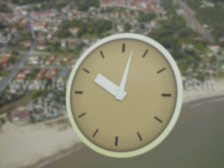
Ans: {"hour": 10, "minute": 2}
